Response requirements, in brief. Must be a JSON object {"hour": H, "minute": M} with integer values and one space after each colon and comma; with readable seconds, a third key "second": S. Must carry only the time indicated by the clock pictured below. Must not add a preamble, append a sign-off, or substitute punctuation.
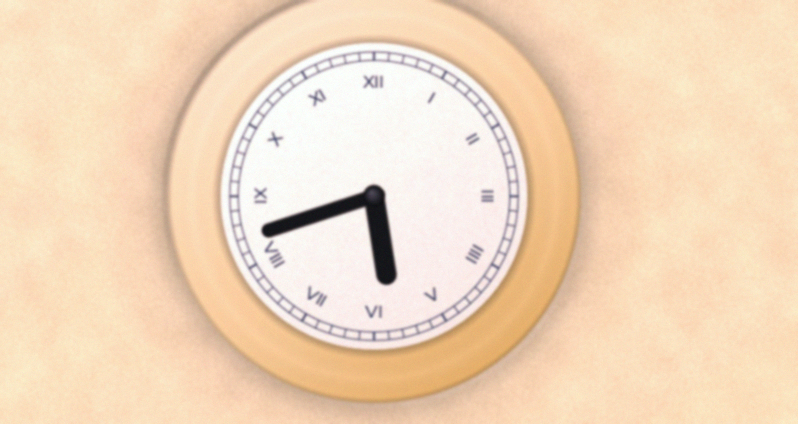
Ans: {"hour": 5, "minute": 42}
